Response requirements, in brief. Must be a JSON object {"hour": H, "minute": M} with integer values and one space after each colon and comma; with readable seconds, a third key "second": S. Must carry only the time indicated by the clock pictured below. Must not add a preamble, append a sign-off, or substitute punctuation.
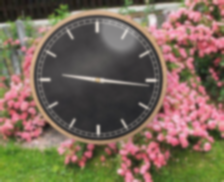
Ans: {"hour": 9, "minute": 16}
